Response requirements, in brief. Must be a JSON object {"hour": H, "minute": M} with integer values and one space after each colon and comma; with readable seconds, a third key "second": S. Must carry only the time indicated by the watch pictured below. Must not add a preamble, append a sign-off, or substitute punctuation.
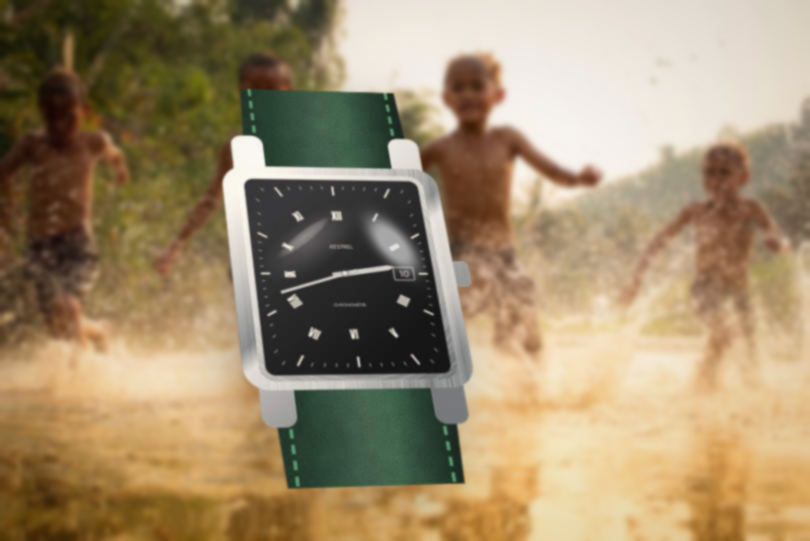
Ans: {"hour": 2, "minute": 42}
